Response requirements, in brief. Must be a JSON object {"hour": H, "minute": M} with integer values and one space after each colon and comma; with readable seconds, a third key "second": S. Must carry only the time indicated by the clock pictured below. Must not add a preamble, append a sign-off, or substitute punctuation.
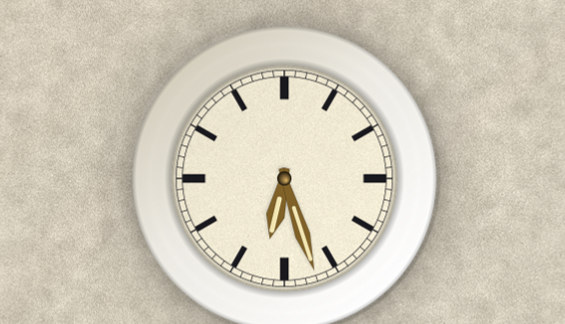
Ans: {"hour": 6, "minute": 27}
